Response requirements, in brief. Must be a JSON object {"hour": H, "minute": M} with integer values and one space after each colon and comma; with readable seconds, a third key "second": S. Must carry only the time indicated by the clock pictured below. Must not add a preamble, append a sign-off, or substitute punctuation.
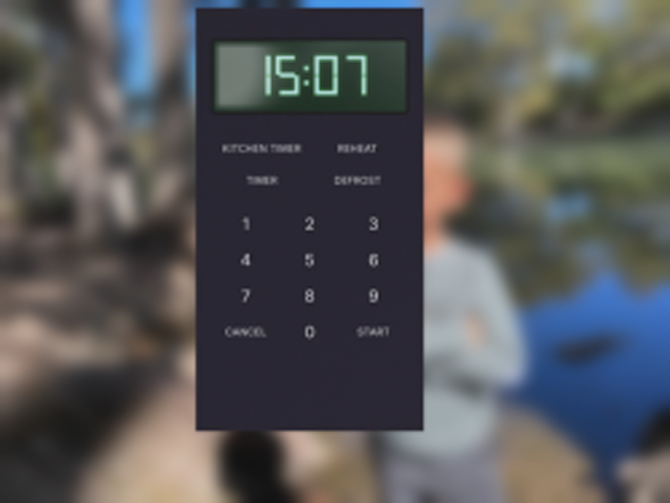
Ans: {"hour": 15, "minute": 7}
